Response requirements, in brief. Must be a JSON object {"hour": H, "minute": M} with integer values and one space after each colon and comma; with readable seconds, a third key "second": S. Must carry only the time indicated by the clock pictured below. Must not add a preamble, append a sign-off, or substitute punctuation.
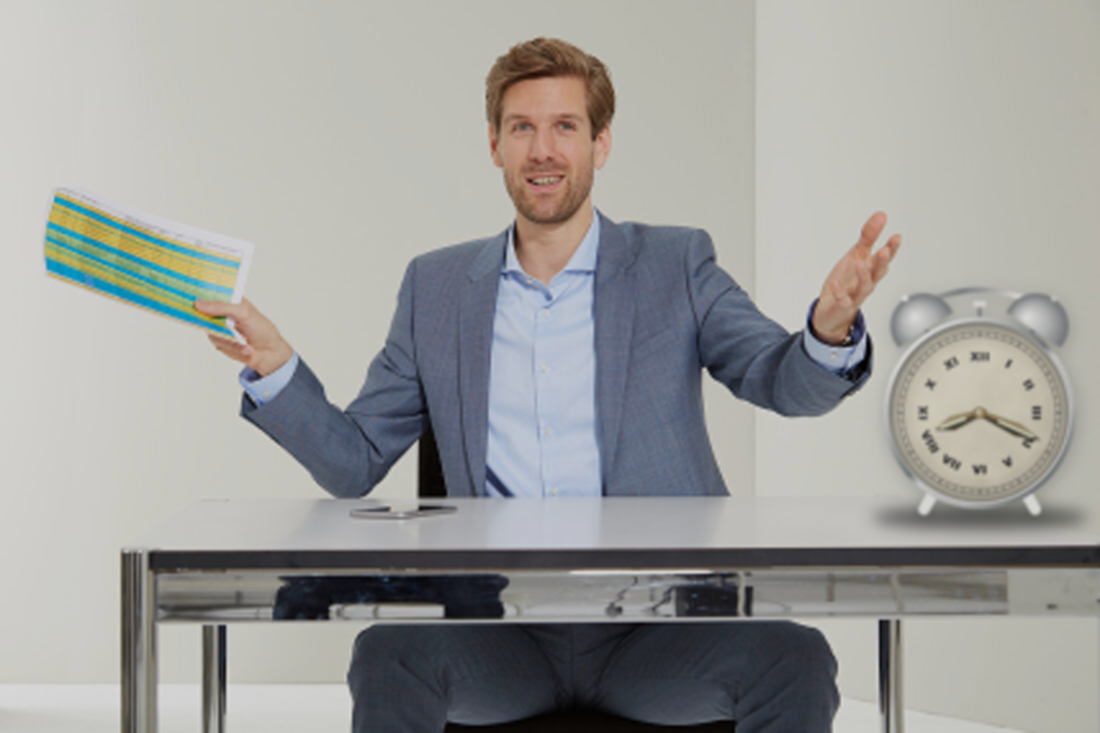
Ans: {"hour": 8, "minute": 19}
